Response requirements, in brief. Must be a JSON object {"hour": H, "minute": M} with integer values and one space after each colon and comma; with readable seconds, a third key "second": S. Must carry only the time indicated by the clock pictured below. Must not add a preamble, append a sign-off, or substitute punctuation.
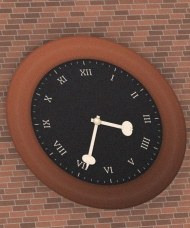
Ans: {"hour": 3, "minute": 34}
